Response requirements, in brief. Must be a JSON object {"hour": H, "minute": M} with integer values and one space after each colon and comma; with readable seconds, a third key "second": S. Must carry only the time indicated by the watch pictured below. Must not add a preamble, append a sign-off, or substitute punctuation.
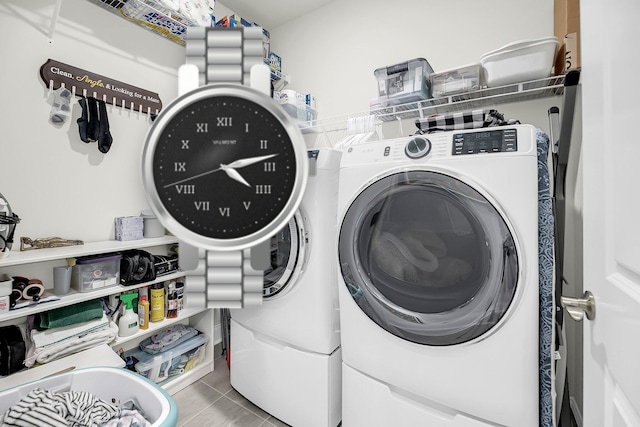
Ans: {"hour": 4, "minute": 12, "second": 42}
